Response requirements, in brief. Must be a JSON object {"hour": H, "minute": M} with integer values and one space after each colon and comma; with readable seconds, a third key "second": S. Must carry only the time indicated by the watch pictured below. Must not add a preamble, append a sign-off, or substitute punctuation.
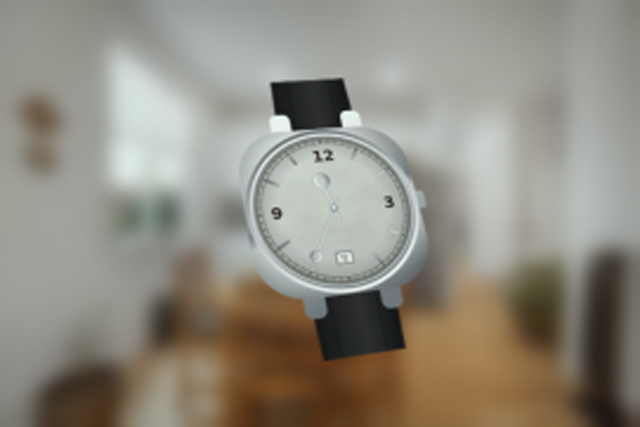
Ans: {"hour": 11, "minute": 35}
